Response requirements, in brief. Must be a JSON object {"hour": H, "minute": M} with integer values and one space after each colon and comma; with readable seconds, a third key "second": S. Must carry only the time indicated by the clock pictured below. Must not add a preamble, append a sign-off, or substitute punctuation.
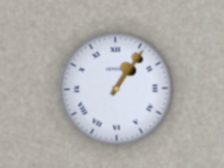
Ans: {"hour": 1, "minute": 6}
